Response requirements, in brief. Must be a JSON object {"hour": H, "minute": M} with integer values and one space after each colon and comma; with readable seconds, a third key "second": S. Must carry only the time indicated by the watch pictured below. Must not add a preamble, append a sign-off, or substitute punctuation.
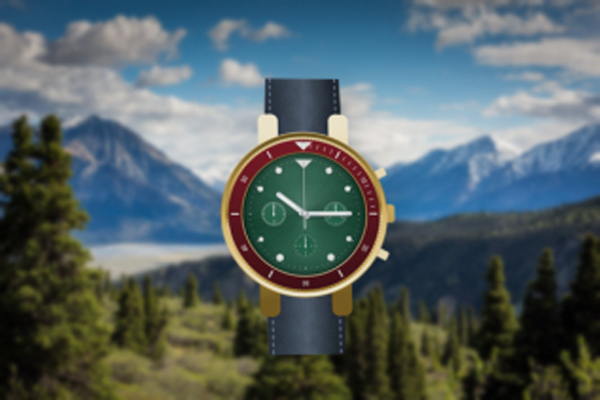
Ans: {"hour": 10, "minute": 15}
